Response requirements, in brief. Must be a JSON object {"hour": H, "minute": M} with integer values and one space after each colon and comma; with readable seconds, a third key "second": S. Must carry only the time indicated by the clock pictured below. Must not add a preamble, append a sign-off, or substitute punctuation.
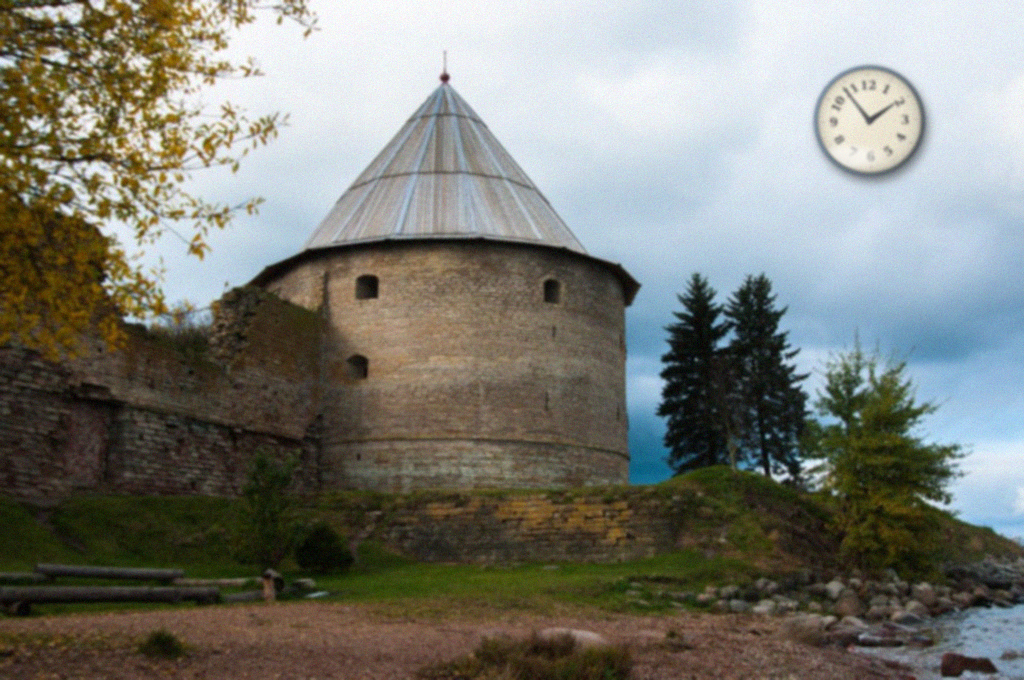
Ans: {"hour": 1, "minute": 54}
